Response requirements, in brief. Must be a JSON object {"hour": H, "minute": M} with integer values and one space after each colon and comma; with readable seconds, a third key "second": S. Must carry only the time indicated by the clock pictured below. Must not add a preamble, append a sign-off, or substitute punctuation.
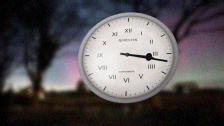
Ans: {"hour": 3, "minute": 17}
